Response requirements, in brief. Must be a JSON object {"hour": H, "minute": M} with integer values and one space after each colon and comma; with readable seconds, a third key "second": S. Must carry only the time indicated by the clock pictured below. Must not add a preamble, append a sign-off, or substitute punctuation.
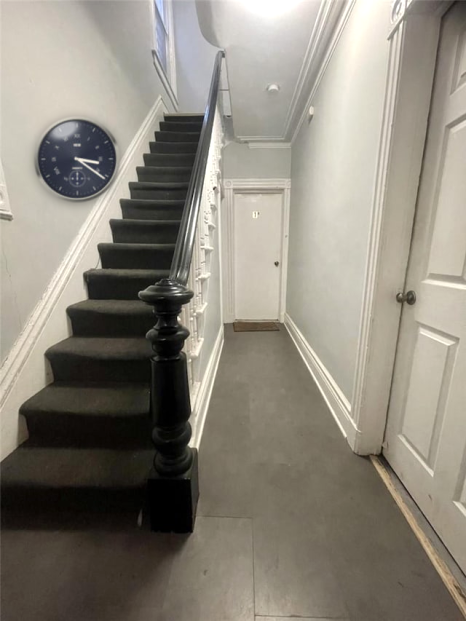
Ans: {"hour": 3, "minute": 21}
